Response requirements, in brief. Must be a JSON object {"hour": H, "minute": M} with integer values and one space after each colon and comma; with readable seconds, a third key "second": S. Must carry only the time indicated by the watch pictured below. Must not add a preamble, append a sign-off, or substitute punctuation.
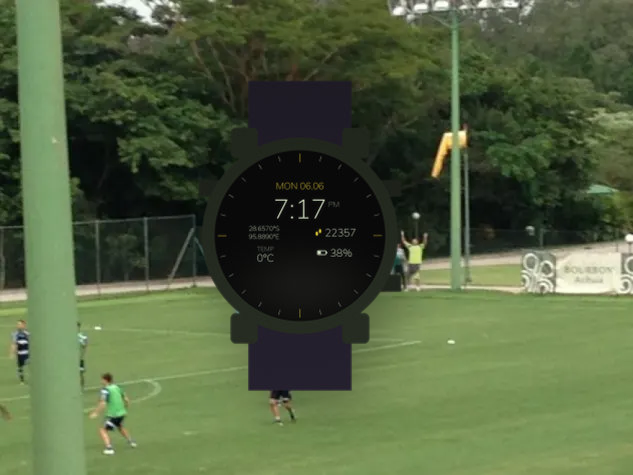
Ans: {"hour": 7, "minute": 17}
